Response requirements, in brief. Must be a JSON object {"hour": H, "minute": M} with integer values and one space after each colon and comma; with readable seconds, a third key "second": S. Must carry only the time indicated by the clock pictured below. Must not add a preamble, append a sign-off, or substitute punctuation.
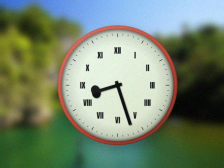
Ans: {"hour": 8, "minute": 27}
